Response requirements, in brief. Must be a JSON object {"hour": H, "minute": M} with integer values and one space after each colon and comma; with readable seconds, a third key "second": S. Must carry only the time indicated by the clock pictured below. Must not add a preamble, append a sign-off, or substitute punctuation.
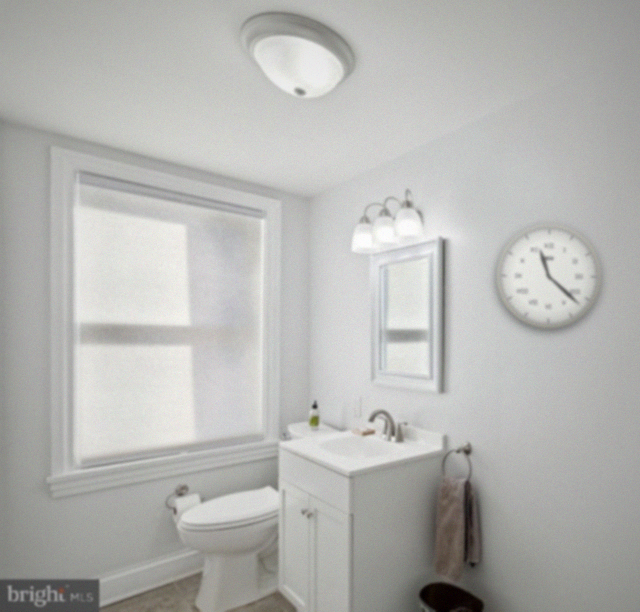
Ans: {"hour": 11, "minute": 22}
